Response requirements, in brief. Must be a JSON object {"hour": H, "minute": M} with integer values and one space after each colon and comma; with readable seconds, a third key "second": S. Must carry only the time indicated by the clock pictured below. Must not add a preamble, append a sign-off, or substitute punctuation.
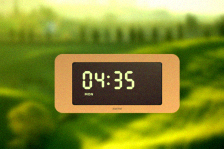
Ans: {"hour": 4, "minute": 35}
